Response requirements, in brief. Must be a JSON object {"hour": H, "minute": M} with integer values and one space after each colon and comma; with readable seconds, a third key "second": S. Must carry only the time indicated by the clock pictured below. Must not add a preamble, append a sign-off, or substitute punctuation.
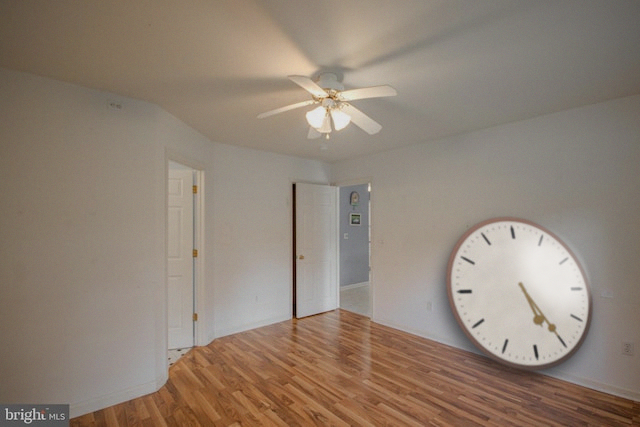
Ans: {"hour": 5, "minute": 25}
